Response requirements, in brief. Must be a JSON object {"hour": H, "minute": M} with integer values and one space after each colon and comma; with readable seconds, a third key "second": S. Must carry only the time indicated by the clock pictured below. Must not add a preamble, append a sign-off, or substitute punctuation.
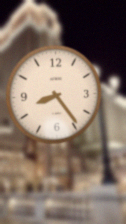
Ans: {"hour": 8, "minute": 24}
